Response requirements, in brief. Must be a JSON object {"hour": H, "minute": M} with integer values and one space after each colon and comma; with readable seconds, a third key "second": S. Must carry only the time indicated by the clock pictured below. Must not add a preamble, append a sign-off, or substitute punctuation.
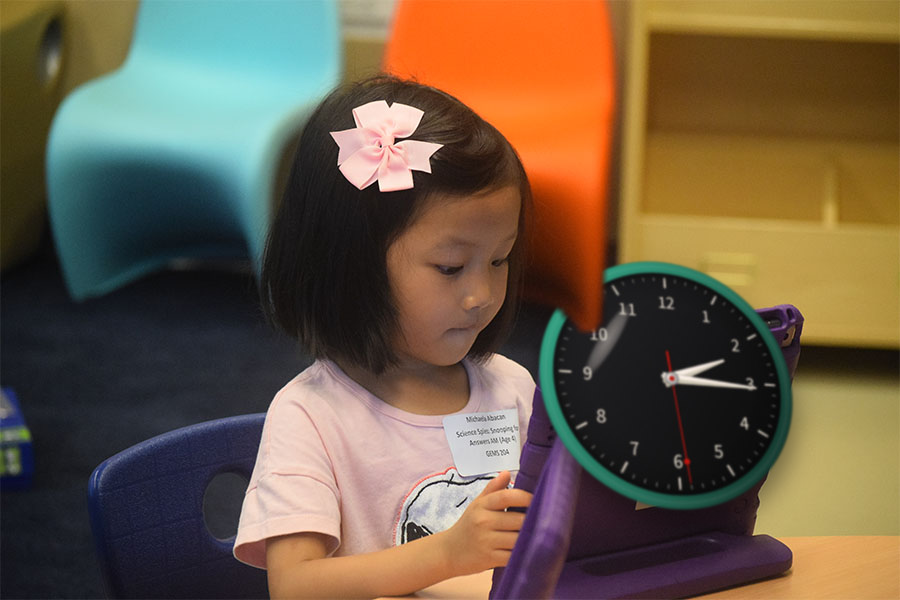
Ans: {"hour": 2, "minute": 15, "second": 29}
